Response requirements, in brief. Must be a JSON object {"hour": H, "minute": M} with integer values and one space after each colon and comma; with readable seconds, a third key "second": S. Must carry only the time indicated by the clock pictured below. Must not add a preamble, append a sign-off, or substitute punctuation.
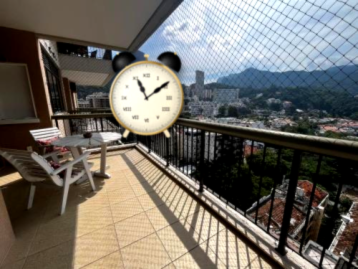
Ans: {"hour": 11, "minute": 9}
